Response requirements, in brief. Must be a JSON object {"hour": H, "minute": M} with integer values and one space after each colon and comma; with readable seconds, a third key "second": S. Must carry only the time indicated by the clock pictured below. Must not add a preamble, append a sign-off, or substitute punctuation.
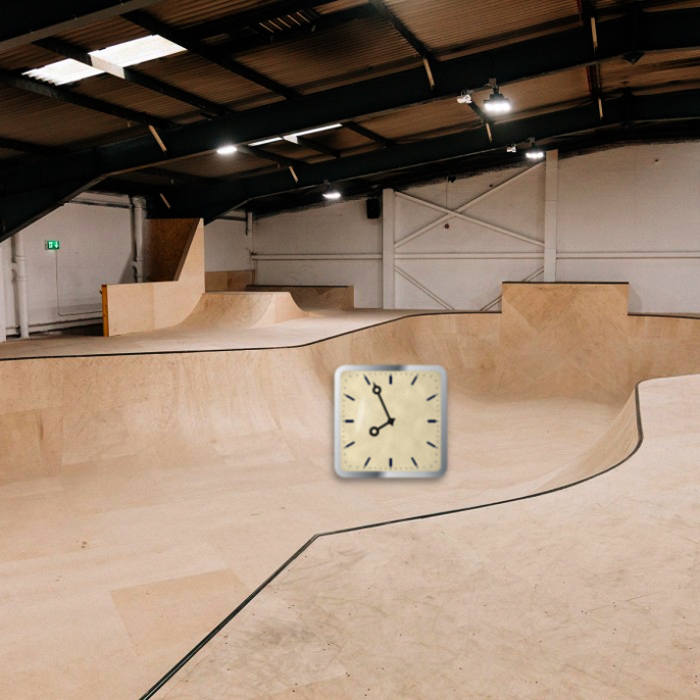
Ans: {"hour": 7, "minute": 56}
